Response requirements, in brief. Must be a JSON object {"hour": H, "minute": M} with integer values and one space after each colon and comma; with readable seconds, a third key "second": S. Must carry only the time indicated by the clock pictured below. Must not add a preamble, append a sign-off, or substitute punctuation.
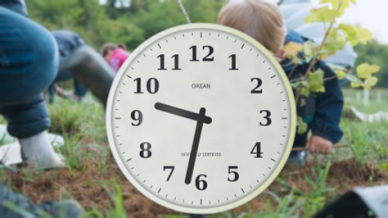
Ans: {"hour": 9, "minute": 32}
